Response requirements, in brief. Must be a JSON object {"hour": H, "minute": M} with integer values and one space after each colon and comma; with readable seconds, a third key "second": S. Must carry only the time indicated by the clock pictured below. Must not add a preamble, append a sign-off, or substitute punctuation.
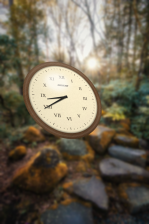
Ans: {"hour": 8, "minute": 40}
